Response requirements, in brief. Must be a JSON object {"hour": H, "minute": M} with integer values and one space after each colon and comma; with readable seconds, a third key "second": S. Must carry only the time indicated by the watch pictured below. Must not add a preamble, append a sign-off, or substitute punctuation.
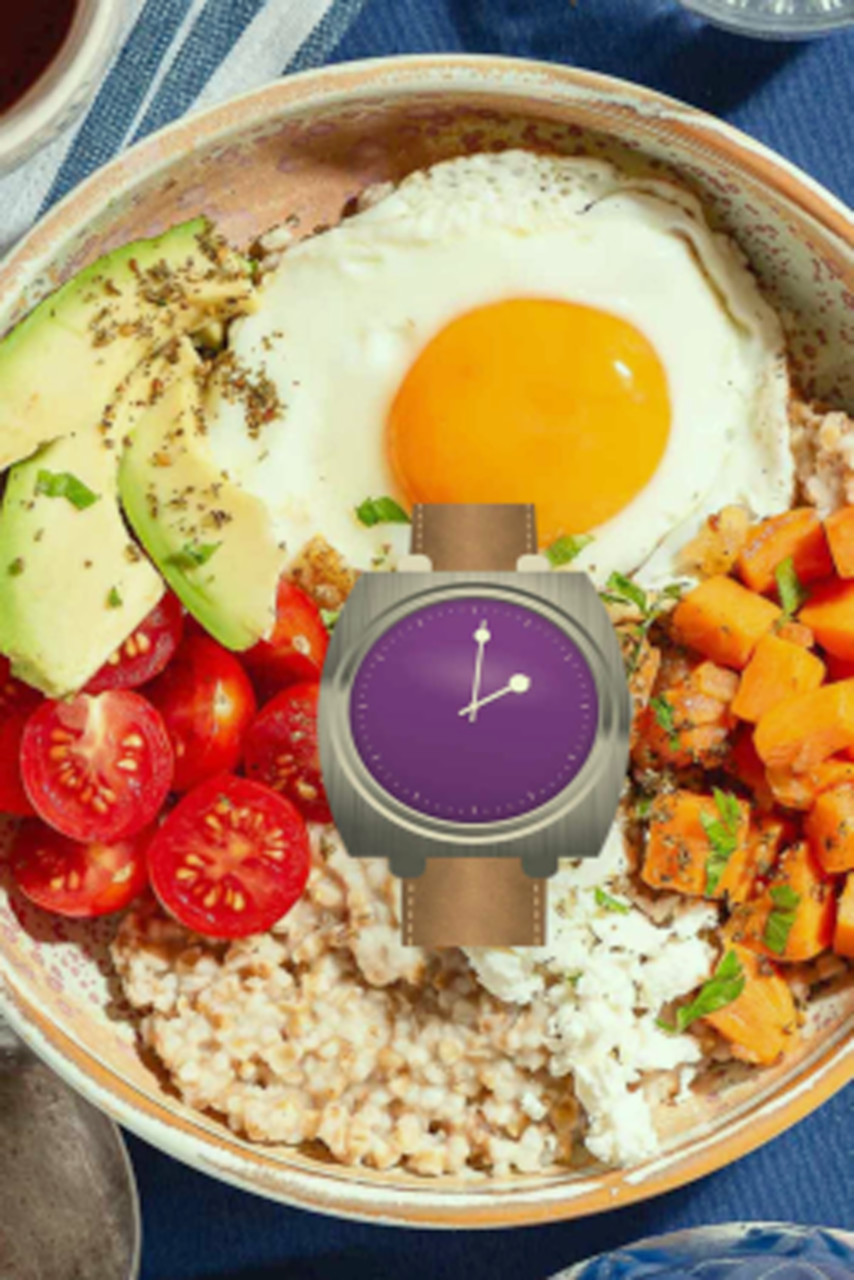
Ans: {"hour": 2, "minute": 1}
